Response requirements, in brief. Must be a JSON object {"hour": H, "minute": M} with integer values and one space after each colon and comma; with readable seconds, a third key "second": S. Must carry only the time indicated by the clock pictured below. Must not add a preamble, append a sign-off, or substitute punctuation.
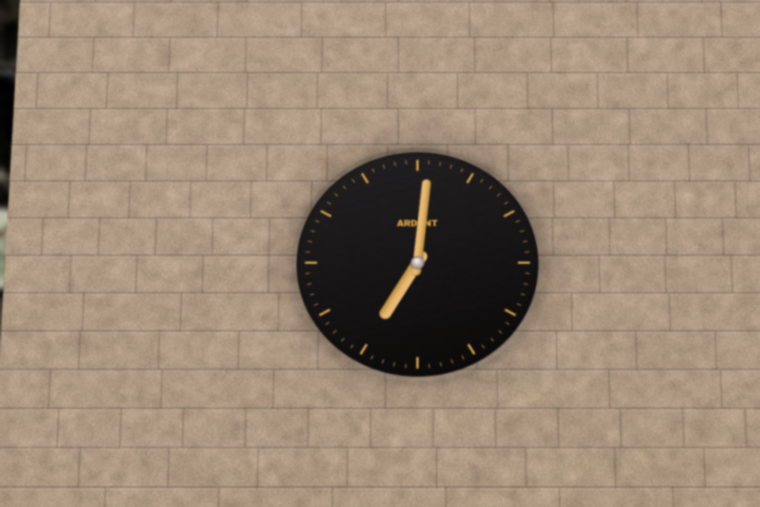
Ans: {"hour": 7, "minute": 1}
